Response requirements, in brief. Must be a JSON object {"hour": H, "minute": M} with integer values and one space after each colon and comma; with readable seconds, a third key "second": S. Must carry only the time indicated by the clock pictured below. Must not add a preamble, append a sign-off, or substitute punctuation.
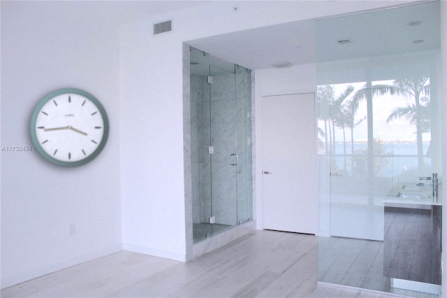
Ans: {"hour": 3, "minute": 44}
